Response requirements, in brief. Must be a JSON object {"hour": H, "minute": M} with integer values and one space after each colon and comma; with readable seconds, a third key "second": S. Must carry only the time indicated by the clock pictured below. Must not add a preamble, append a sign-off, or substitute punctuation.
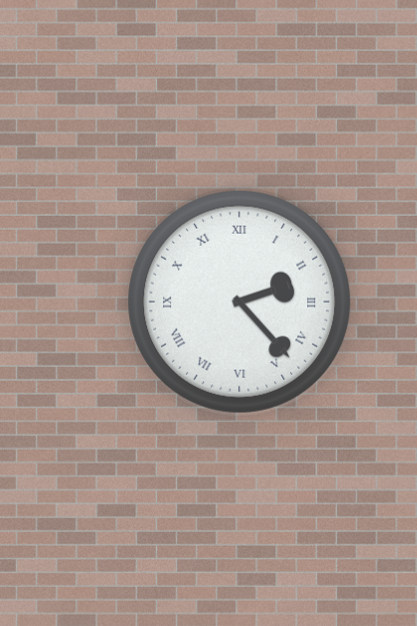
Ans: {"hour": 2, "minute": 23}
